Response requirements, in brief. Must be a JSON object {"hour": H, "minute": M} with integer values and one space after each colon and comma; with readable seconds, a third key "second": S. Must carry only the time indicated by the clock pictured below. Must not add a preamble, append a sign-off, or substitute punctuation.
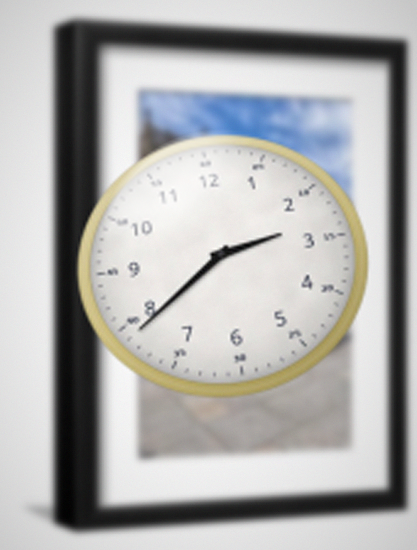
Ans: {"hour": 2, "minute": 39}
